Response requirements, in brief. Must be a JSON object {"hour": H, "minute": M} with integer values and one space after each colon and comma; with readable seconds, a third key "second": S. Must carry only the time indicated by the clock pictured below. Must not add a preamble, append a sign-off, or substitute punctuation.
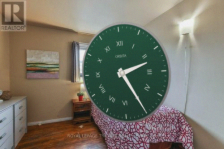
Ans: {"hour": 2, "minute": 25}
